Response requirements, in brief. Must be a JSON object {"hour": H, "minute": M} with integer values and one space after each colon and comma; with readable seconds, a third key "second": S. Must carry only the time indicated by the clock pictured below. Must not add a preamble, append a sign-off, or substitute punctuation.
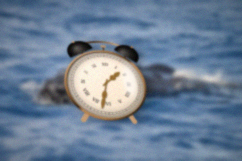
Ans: {"hour": 1, "minute": 32}
